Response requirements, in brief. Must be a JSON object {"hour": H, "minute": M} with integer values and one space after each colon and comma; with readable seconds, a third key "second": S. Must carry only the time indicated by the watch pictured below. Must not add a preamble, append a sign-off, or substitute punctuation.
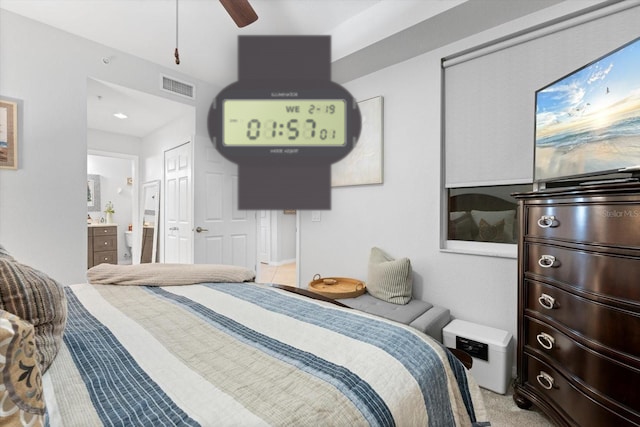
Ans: {"hour": 1, "minute": 57, "second": 1}
